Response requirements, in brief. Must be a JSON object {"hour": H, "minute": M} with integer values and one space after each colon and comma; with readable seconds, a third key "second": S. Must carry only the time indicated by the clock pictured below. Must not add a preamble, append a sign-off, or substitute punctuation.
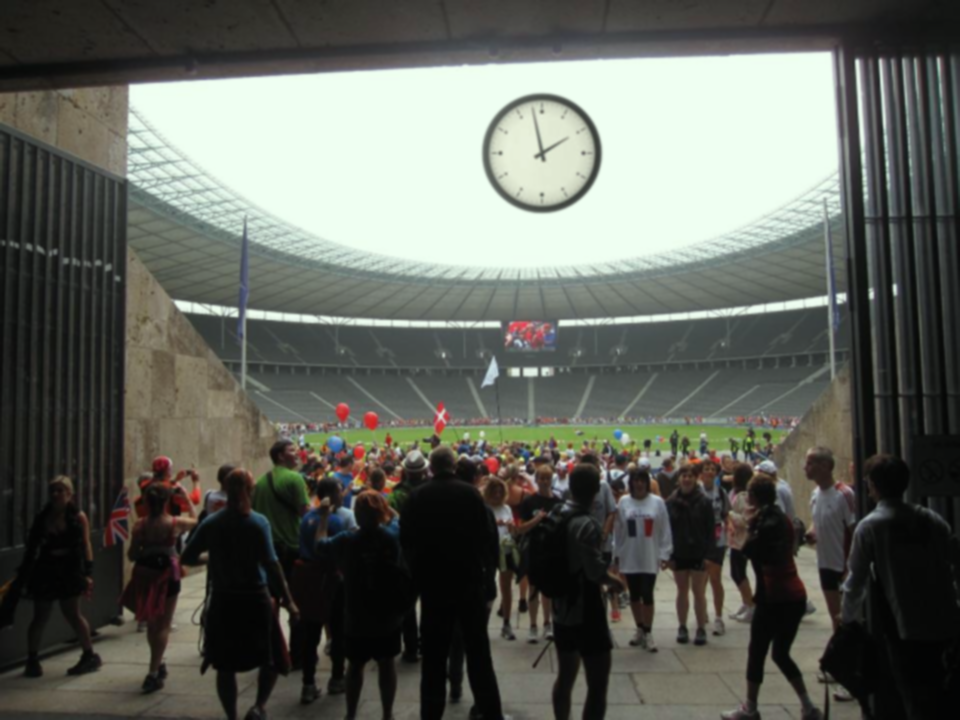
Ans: {"hour": 1, "minute": 58}
